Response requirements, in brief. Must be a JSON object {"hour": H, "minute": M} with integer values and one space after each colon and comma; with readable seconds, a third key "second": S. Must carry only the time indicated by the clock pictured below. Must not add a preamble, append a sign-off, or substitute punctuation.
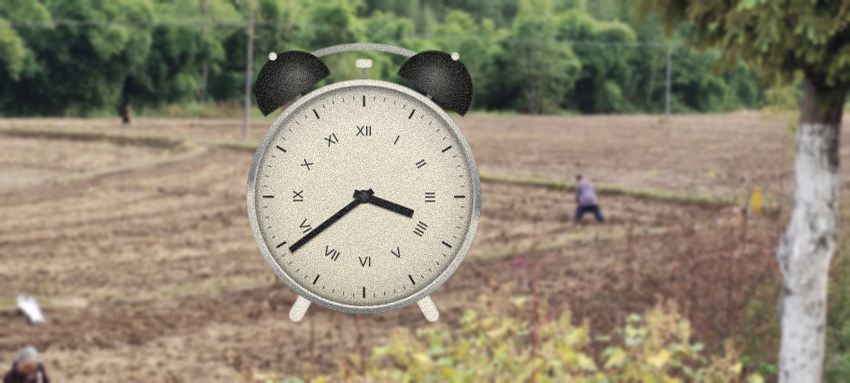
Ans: {"hour": 3, "minute": 39}
